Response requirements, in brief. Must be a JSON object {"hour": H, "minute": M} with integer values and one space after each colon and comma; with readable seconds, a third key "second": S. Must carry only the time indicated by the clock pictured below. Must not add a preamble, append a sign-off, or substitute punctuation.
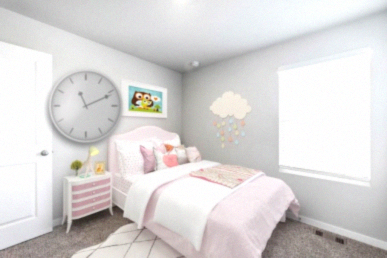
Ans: {"hour": 11, "minute": 11}
